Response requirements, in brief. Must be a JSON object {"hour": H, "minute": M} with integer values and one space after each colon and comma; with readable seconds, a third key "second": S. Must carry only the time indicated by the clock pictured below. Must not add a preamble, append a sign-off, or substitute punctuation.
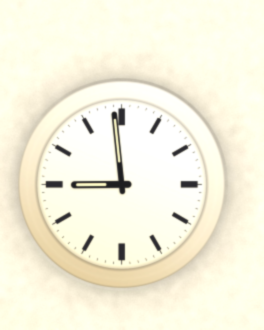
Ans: {"hour": 8, "minute": 59}
